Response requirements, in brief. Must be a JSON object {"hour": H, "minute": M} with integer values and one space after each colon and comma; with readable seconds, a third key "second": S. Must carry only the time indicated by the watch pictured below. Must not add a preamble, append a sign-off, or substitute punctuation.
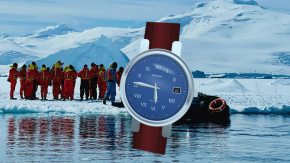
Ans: {"hour": 5, "minute": 46}
